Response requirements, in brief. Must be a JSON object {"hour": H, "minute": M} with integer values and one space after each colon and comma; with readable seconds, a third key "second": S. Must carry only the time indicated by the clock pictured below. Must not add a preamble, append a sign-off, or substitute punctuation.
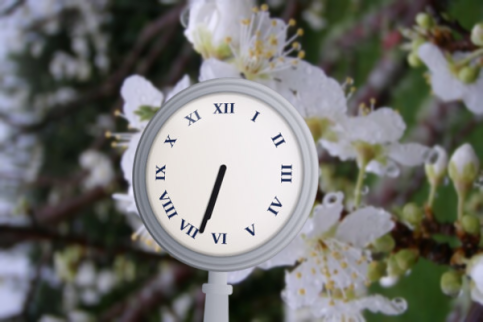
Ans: {"hour": 6, "minute": 33}
